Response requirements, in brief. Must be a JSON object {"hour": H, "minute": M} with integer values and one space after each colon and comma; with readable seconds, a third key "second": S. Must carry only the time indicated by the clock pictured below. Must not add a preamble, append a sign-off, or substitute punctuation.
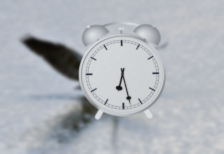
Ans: {"hour": 6, "minute": 28}
